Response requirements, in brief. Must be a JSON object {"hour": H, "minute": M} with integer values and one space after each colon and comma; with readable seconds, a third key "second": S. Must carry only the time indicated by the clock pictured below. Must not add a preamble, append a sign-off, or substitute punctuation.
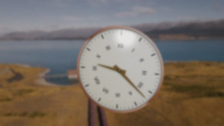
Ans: {"hour": 9, "minute": 22}
